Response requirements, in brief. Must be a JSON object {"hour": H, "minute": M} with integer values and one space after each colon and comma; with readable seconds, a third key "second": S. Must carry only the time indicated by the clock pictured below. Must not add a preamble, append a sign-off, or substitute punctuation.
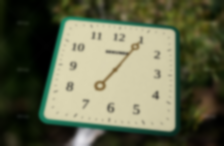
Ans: {"hour": 7, "minute": 5}
